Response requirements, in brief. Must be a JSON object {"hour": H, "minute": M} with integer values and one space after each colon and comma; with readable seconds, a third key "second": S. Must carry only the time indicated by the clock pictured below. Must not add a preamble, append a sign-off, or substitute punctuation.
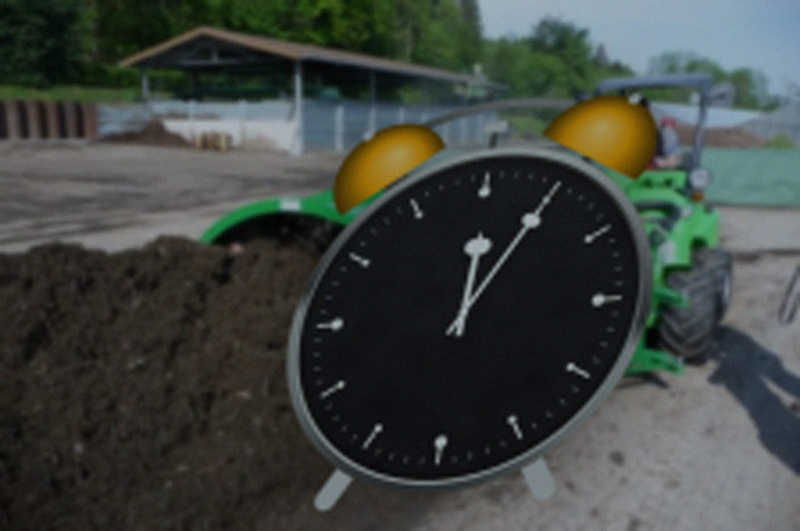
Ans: {"hour": 12, "minute": 5}
